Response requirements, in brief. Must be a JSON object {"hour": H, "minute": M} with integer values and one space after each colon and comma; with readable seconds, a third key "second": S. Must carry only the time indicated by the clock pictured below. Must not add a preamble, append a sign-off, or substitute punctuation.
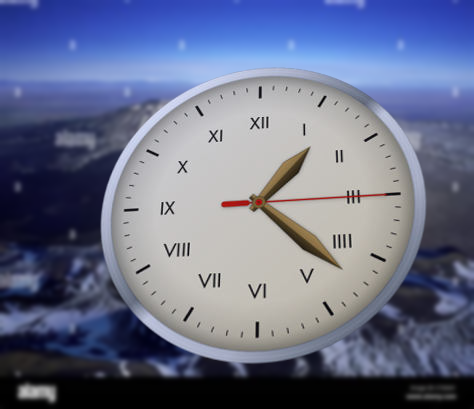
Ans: {"hour": 1, "minute": 22, "second": 15}
